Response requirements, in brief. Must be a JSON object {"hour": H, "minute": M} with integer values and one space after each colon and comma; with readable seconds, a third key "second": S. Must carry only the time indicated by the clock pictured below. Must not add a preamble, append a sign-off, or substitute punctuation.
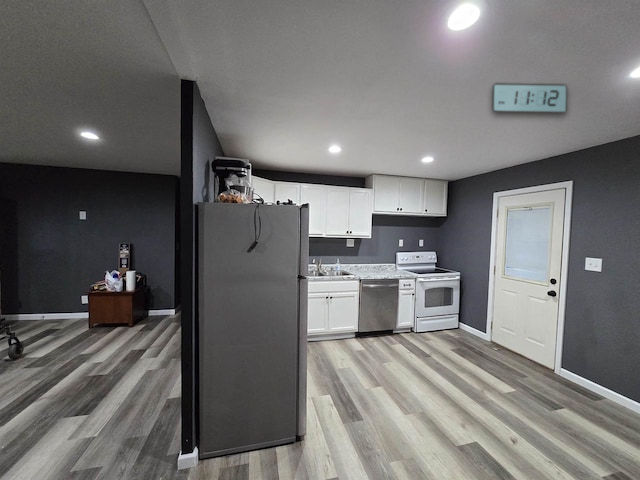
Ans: {"hour": 11, "minute": 12}
